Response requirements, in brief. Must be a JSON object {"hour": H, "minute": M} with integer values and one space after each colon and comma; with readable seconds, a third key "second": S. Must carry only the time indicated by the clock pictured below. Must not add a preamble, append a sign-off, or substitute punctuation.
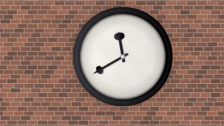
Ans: {"hour": 11, "minute": 40}
